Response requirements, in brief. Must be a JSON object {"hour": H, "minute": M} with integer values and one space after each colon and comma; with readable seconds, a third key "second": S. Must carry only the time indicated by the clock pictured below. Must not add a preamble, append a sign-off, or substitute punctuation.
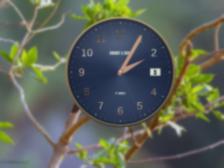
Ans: {"hour": 2, "minute": 5}
